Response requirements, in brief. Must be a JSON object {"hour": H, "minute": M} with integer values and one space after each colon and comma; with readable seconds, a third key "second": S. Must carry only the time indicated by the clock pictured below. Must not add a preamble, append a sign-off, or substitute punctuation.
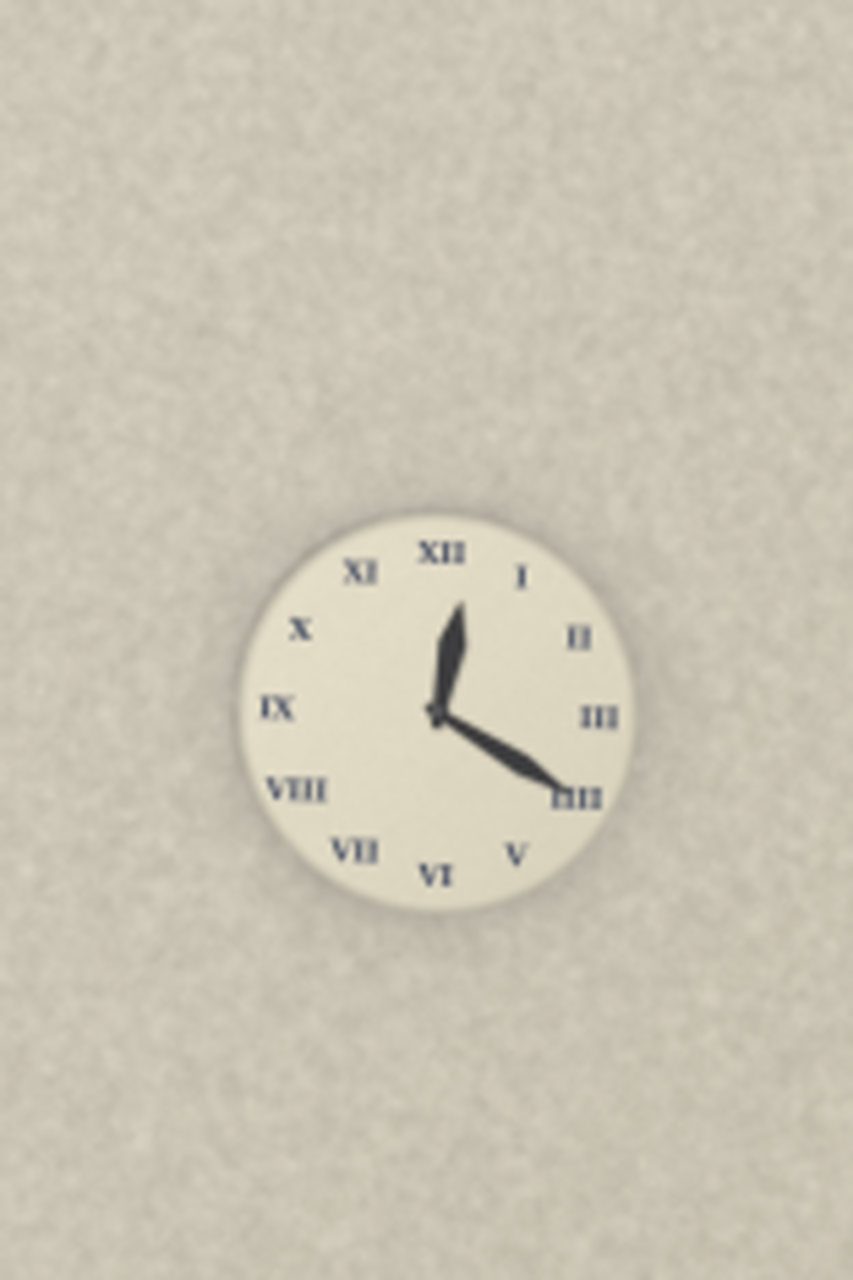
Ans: {"hour": 12, "minute": 20}
